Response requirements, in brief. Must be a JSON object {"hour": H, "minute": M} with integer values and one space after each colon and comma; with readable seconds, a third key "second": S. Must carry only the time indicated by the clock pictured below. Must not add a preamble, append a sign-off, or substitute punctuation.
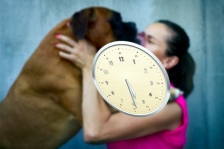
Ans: {"hour": 5, "minute": 29}
